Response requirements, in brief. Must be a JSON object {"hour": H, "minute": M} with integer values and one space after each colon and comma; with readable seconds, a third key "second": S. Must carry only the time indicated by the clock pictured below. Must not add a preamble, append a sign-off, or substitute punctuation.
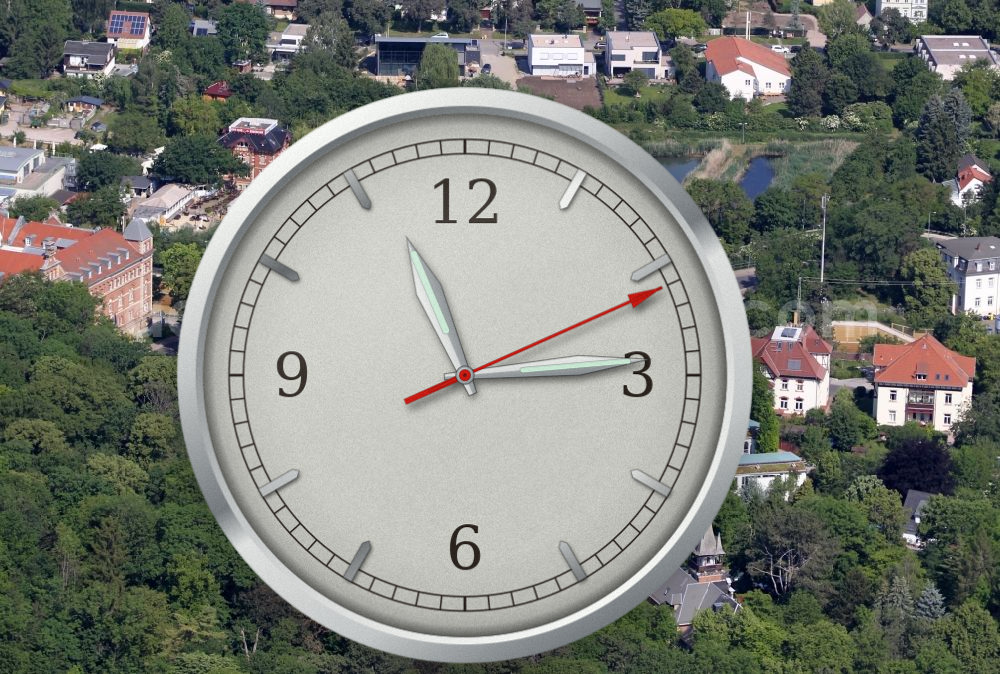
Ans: {"hour": 11, "minute": 14, "second": 11}
